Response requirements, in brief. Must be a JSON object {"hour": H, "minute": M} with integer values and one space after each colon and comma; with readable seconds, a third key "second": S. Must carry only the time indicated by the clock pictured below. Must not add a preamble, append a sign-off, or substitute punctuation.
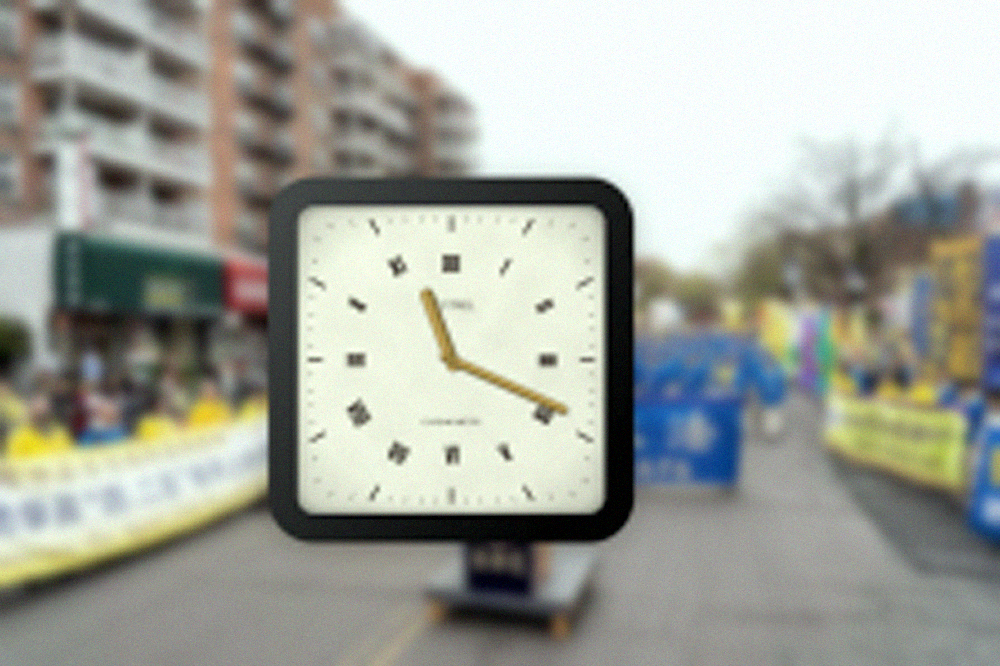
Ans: {"hour": 11, "minute": 19}
